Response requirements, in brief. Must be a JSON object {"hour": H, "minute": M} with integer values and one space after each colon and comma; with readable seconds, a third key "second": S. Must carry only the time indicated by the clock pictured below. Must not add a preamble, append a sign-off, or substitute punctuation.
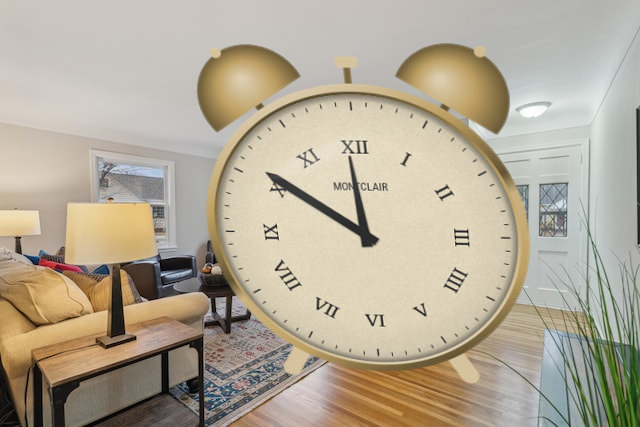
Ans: {"hour": 11, "minute": 51}
